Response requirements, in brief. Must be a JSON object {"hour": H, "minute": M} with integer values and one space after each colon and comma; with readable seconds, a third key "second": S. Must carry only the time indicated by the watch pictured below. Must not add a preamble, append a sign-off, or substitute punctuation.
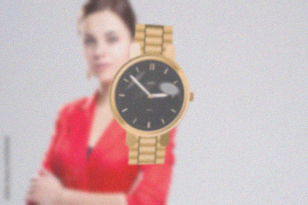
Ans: {"hour": 2, "minute": 52}
